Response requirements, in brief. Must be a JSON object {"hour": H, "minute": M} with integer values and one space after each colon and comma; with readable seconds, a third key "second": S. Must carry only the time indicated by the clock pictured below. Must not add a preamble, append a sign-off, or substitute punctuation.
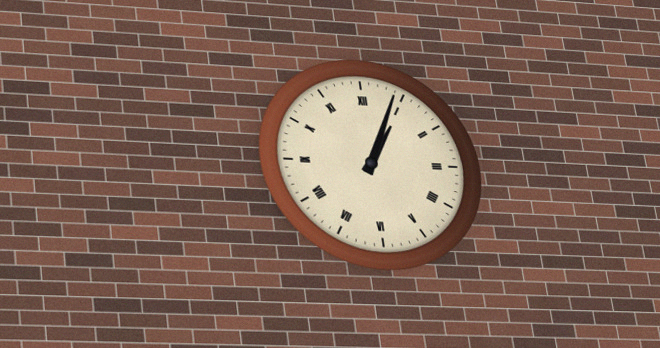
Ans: {"hour": 1, "minute": 4}
